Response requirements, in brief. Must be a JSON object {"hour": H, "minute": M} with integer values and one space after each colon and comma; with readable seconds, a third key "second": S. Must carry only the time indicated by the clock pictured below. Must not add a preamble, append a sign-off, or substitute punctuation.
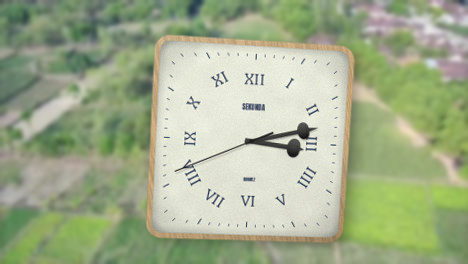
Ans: {"hour": 3, "minute": 12, "second": 41}
